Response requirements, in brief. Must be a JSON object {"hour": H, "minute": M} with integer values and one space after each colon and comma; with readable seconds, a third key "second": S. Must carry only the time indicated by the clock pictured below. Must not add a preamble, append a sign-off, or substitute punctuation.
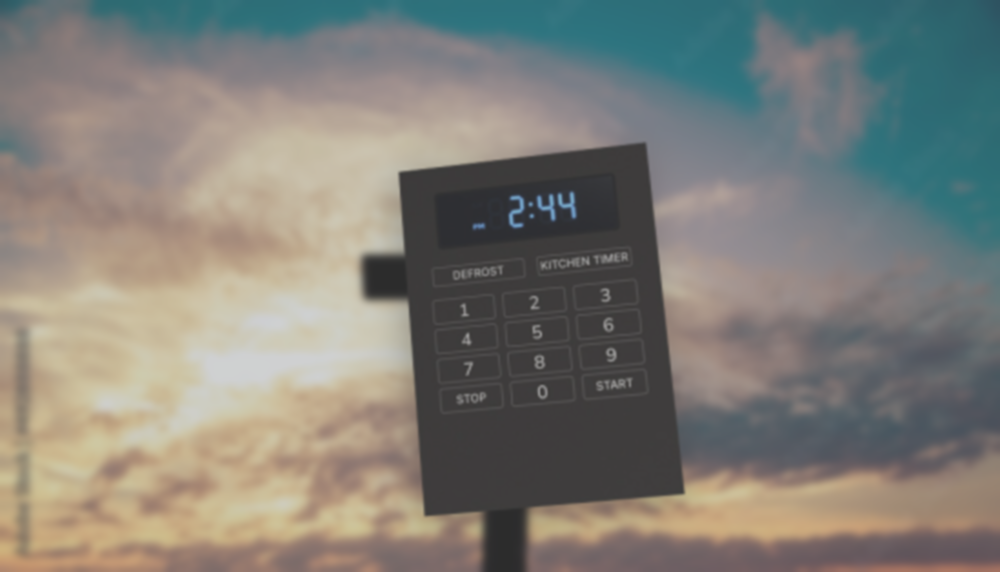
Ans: {"hour": 2, "minute": 44}
